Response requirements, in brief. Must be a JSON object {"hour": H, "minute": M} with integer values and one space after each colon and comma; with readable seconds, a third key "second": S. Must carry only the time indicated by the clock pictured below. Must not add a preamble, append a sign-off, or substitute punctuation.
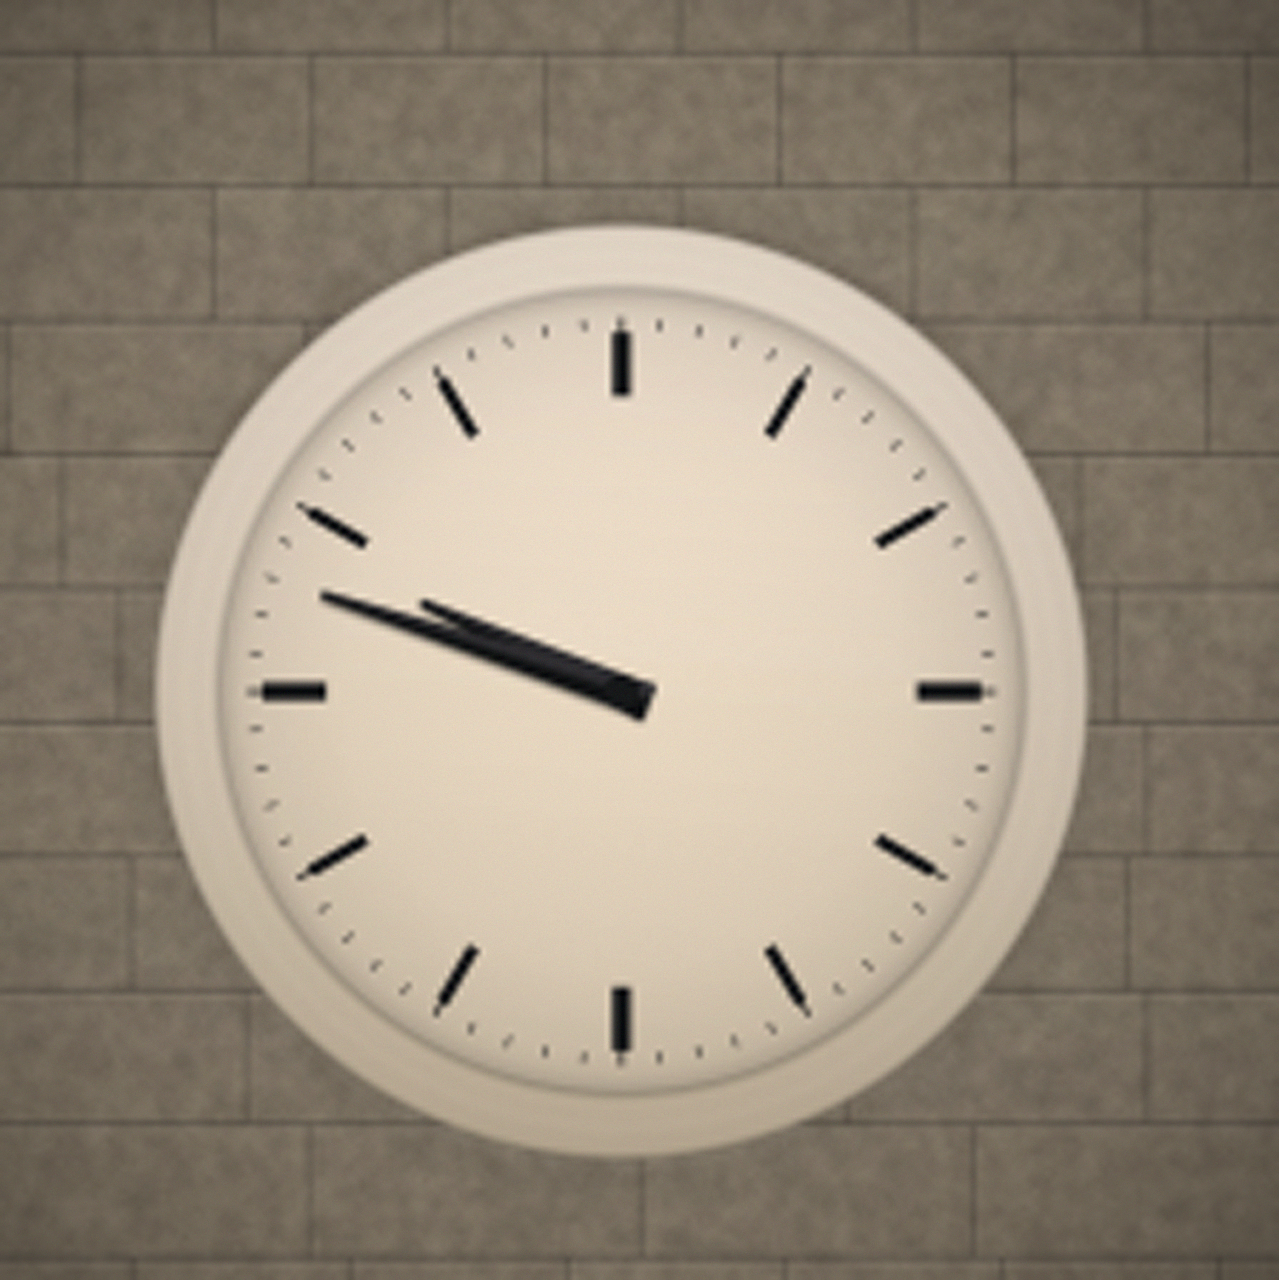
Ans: {"hour": 9, "minute": 48}
